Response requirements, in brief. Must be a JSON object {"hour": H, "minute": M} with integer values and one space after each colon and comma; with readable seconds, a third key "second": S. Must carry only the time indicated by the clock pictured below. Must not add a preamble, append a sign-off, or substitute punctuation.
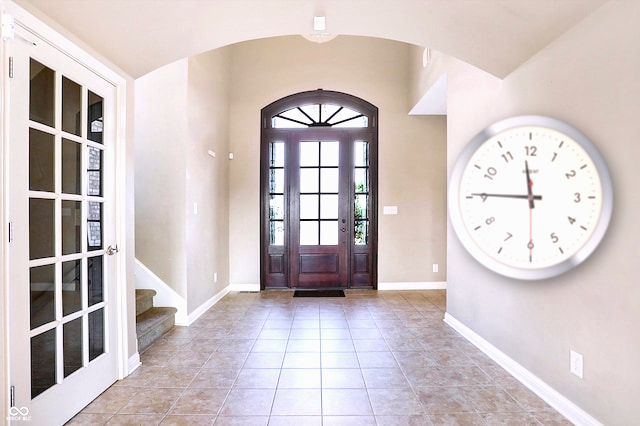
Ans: {"hour": 11, "minute": 45, "second": 30}
